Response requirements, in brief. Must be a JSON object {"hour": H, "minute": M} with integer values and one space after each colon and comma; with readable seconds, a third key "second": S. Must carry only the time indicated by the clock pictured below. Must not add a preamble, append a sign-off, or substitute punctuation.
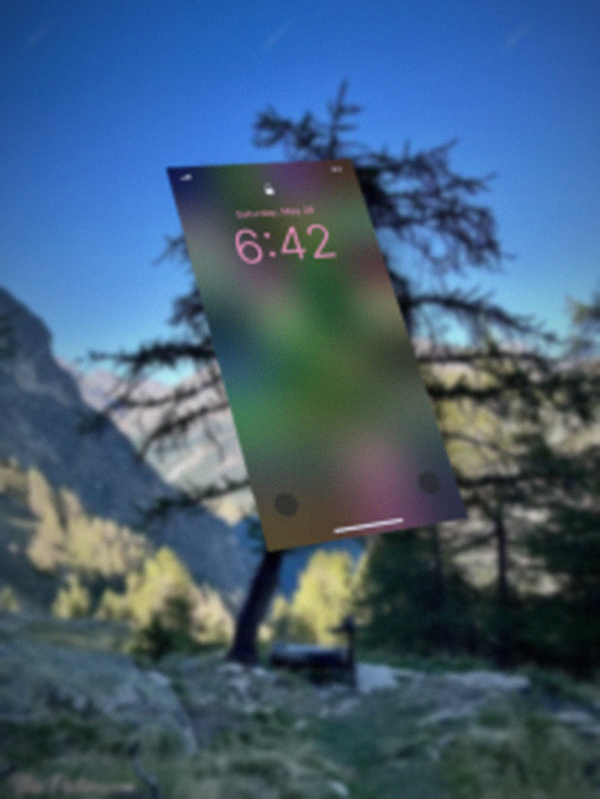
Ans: {"hour": 6, "minute": 42}
